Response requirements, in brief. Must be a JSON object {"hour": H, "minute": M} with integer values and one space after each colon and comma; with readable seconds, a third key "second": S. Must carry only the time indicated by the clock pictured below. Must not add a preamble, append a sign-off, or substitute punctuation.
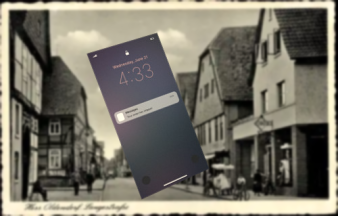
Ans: {"hour": 4, "minute": 33}
